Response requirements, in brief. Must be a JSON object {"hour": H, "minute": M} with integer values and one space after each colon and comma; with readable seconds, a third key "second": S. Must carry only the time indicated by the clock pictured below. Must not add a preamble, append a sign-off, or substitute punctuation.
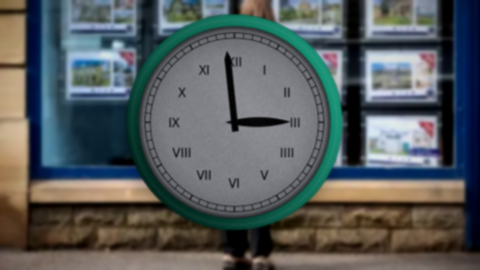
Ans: {"hour": 2, "minute": 59}
